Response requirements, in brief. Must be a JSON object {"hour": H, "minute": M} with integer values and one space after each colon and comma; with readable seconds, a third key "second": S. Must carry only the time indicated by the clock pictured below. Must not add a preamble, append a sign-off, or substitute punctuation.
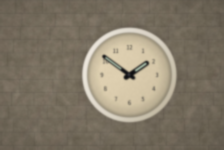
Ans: {"hour": 1, "minute": 51}
